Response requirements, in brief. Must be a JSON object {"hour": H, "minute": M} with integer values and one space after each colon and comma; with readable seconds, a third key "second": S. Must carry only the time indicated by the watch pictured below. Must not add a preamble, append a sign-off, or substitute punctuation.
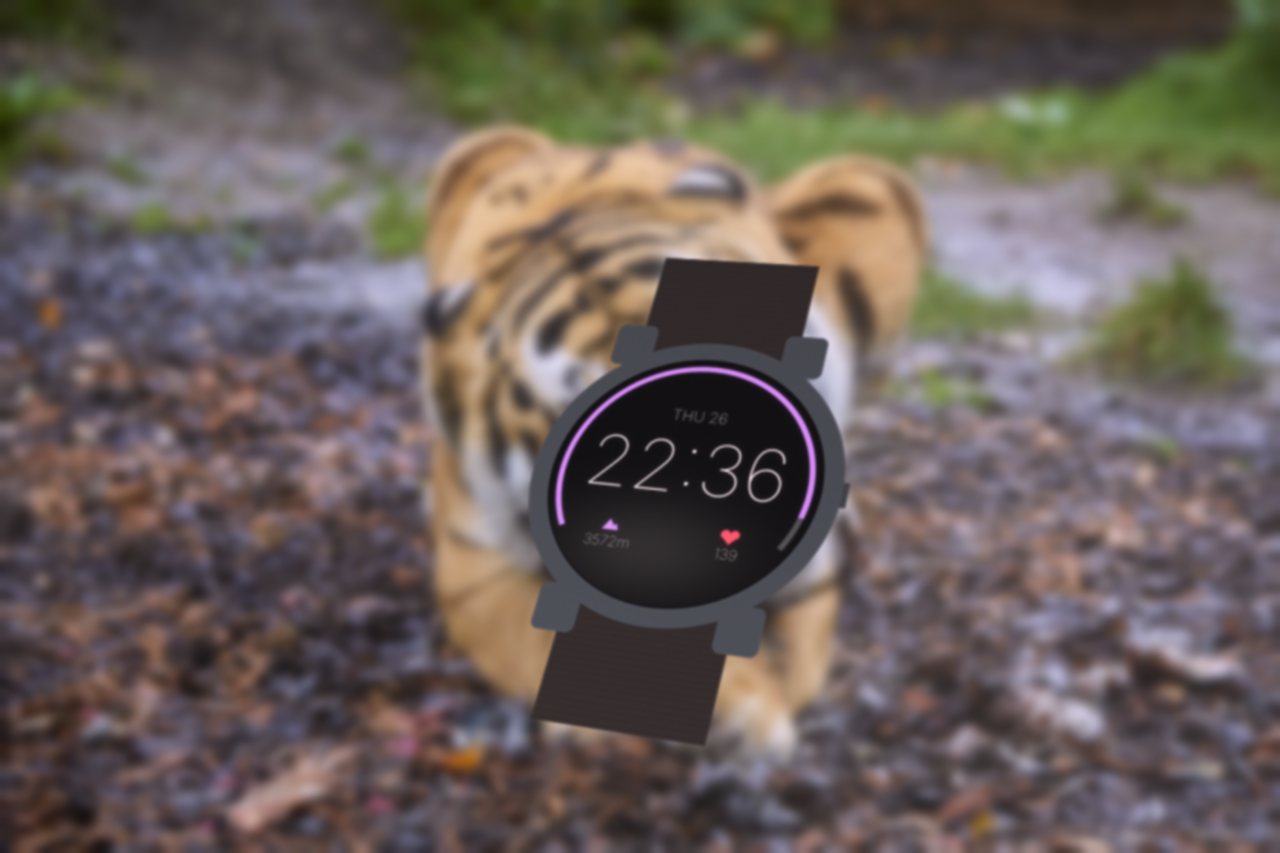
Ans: {"hour": 22, "minute": 36}
